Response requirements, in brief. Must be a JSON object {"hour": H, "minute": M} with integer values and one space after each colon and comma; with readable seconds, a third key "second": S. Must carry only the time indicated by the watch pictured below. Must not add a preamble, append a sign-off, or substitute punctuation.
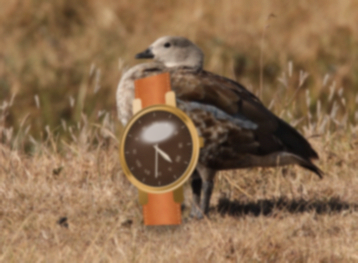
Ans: {"hour": 4, "minute": 31}
